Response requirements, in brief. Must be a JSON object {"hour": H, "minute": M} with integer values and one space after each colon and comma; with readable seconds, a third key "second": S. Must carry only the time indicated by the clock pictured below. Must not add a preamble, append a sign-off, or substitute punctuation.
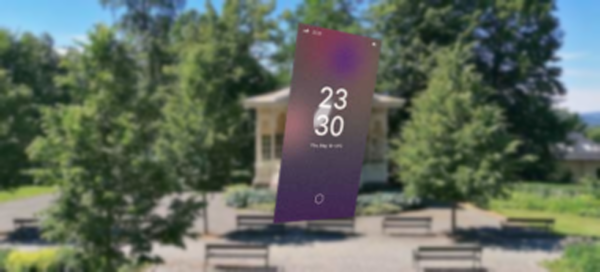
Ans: {"hour": 23, "minute": 30}
